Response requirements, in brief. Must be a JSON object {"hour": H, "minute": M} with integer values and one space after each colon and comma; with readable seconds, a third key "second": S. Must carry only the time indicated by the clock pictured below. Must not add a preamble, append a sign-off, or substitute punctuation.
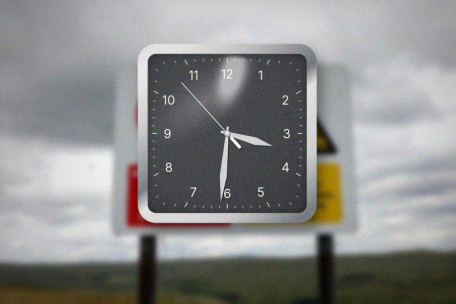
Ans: {"hour": 3, "minute": 30, "second": 53}
